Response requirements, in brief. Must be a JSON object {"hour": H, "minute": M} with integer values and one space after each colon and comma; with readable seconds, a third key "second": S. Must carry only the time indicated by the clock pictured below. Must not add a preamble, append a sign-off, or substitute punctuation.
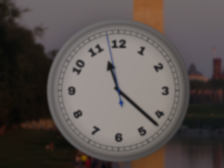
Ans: {"hour": 11, "minute": 21, "second": 58}
